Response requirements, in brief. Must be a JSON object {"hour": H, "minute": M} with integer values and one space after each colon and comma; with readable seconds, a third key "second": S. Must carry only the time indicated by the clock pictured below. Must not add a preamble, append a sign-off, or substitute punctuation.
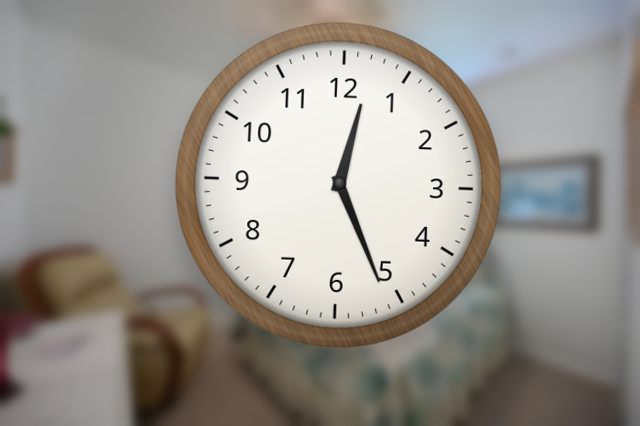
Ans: {"hour": 12, "minute": 26}
